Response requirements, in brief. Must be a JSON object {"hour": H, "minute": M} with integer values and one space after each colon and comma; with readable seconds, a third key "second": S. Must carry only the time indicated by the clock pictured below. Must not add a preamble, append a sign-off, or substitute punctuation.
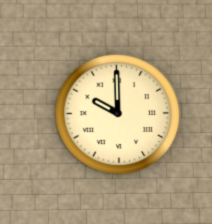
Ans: {"hour": 10, "minute": 0}
